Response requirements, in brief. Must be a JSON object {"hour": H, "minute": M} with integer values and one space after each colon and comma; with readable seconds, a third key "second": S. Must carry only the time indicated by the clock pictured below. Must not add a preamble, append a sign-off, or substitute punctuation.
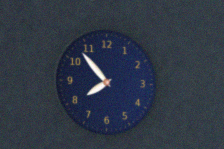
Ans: {"hour": 7, "minute": 53}
